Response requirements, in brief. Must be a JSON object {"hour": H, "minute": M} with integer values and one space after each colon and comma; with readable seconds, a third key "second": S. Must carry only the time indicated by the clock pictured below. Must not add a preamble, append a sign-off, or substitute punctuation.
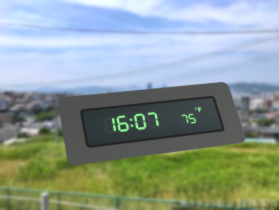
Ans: {"hour": 16, "minute": 7}
